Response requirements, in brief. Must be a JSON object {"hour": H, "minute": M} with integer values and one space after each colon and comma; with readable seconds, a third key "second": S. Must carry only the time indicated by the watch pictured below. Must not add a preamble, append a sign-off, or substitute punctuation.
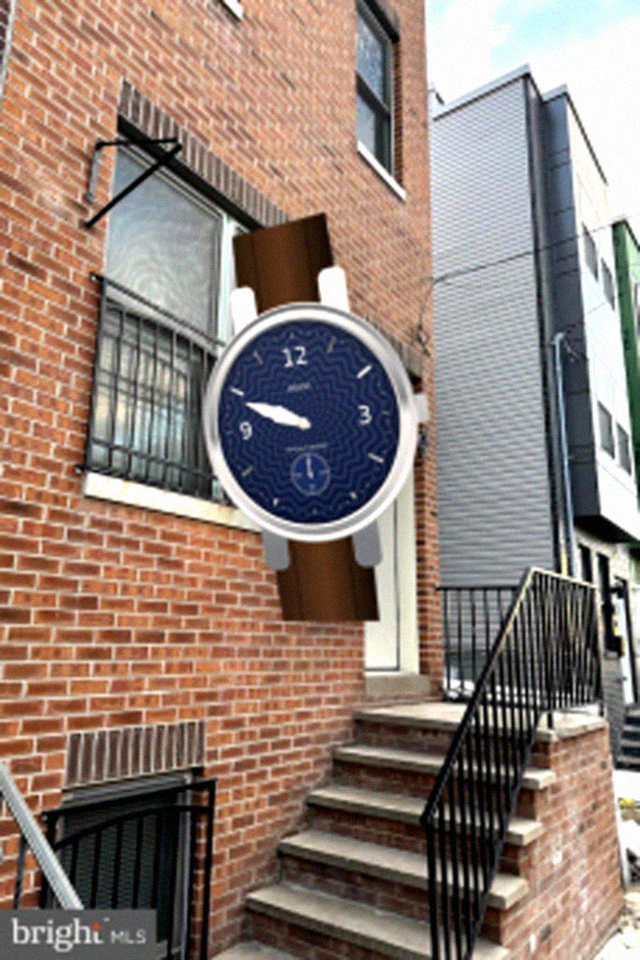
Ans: {"hour": 9, "minute": 49}
